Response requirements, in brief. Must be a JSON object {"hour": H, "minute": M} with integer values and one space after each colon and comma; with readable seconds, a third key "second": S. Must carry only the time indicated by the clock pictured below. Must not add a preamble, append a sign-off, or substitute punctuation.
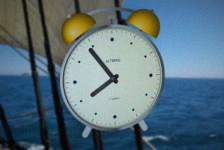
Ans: {"hour": 7, "minute": 54}
